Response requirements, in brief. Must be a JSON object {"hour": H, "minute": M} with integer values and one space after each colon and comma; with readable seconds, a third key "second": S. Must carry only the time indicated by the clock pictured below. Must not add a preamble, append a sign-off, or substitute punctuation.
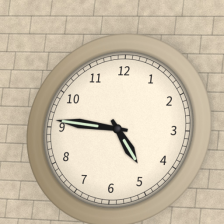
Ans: {"hour": 4, "minute": 46}
